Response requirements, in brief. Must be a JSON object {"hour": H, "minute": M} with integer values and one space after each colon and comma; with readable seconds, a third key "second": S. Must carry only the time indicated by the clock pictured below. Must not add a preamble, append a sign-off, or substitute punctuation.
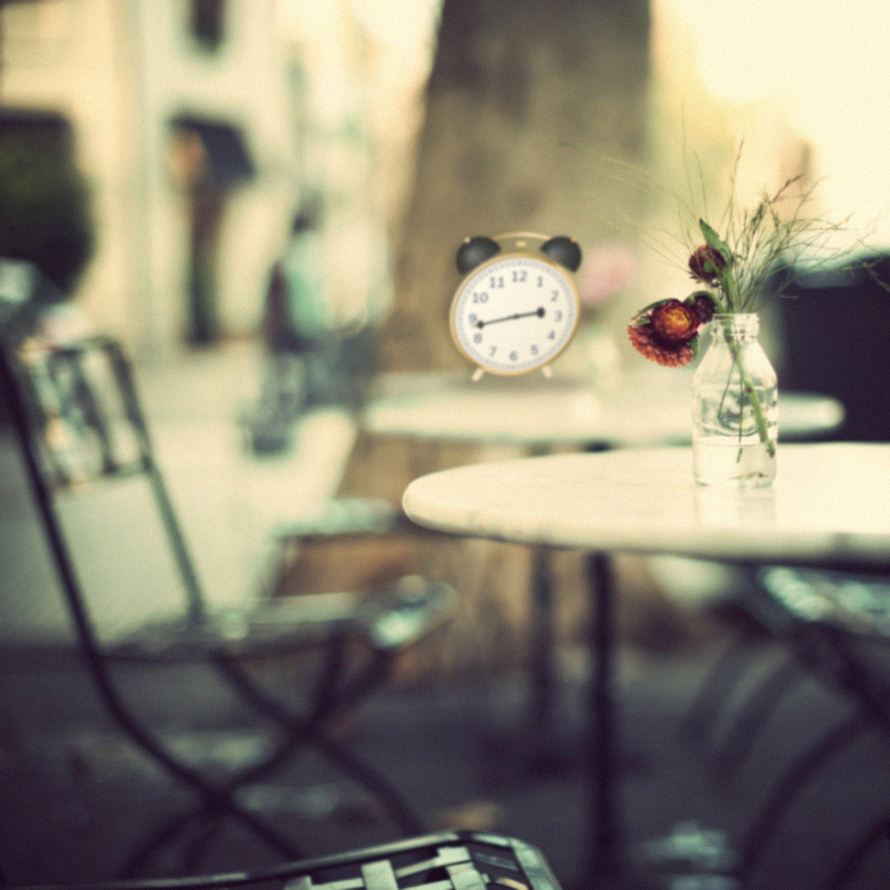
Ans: {"hour": 2, "minute": 43}
